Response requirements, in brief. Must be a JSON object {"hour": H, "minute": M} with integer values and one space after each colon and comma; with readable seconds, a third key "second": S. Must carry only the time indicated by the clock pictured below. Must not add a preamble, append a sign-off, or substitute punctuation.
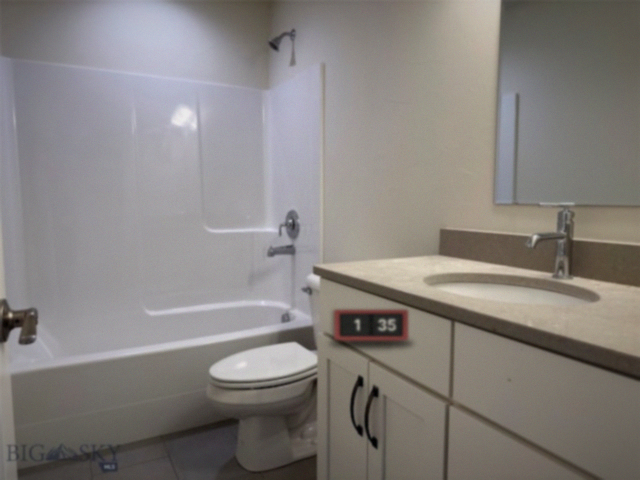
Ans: {"hour": 1, "minute": 35}
